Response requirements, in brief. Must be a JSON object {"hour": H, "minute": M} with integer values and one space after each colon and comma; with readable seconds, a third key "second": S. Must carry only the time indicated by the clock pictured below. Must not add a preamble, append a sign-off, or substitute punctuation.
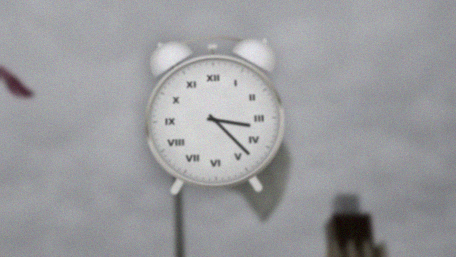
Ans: {"hour": 3, "minute": 23}
